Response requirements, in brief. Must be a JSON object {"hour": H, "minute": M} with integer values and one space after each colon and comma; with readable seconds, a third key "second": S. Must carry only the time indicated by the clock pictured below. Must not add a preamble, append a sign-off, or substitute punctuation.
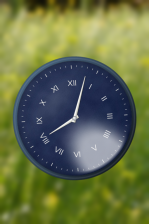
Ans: {"hour": 8, "minute": 3}
